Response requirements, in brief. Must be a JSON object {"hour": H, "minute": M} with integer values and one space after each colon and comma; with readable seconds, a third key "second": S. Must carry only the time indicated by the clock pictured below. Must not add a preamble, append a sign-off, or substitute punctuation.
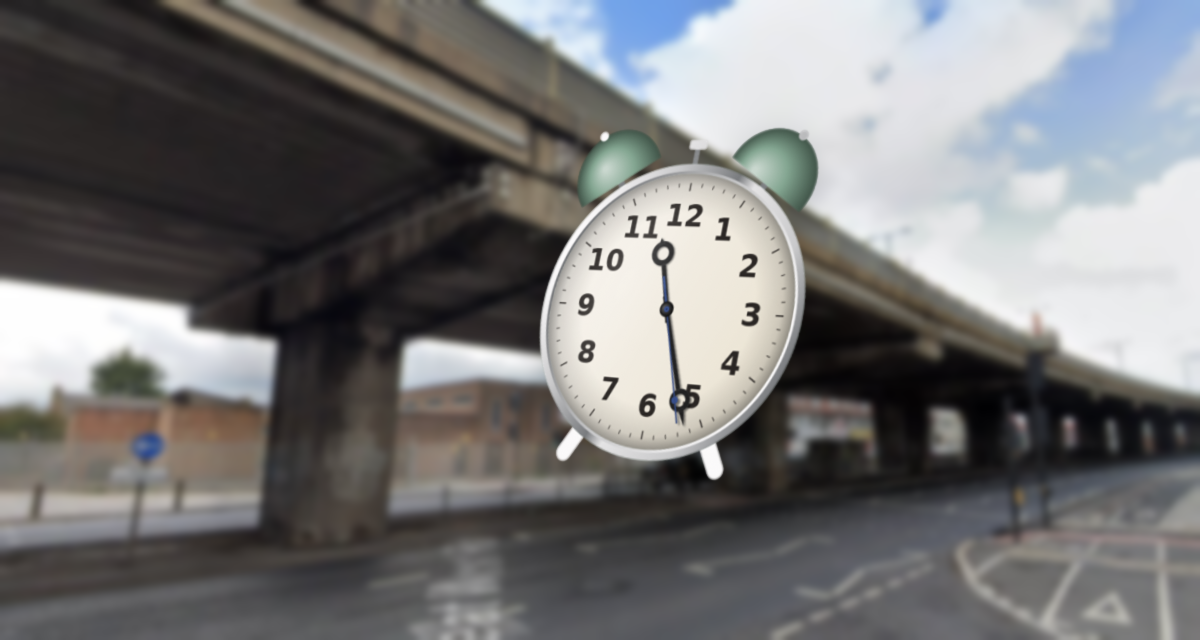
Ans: {"hour": 11, "minute": 26, "second": 27}
